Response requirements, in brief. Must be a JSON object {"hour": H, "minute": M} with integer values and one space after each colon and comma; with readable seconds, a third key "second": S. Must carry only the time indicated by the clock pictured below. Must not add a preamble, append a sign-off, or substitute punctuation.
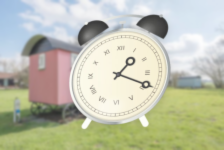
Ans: {"hour": 1, "minute": 19}
